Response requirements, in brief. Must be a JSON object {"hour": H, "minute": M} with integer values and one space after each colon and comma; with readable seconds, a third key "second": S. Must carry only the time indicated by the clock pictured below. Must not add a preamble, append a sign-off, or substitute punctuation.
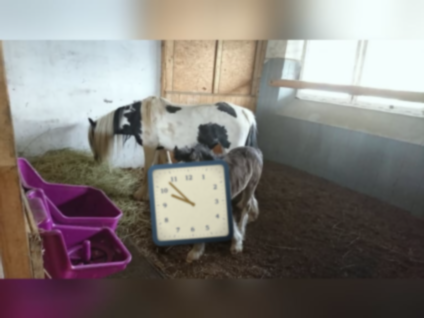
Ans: {"hour": 9, "minute": 53}
